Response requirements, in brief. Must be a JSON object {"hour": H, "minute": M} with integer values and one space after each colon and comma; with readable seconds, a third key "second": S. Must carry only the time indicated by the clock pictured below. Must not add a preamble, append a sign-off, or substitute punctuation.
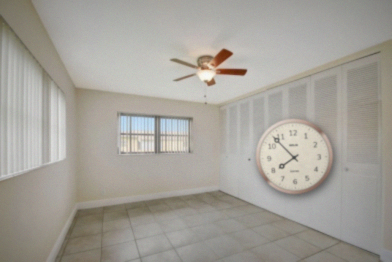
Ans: {"hour": 7, "minute": 53}
